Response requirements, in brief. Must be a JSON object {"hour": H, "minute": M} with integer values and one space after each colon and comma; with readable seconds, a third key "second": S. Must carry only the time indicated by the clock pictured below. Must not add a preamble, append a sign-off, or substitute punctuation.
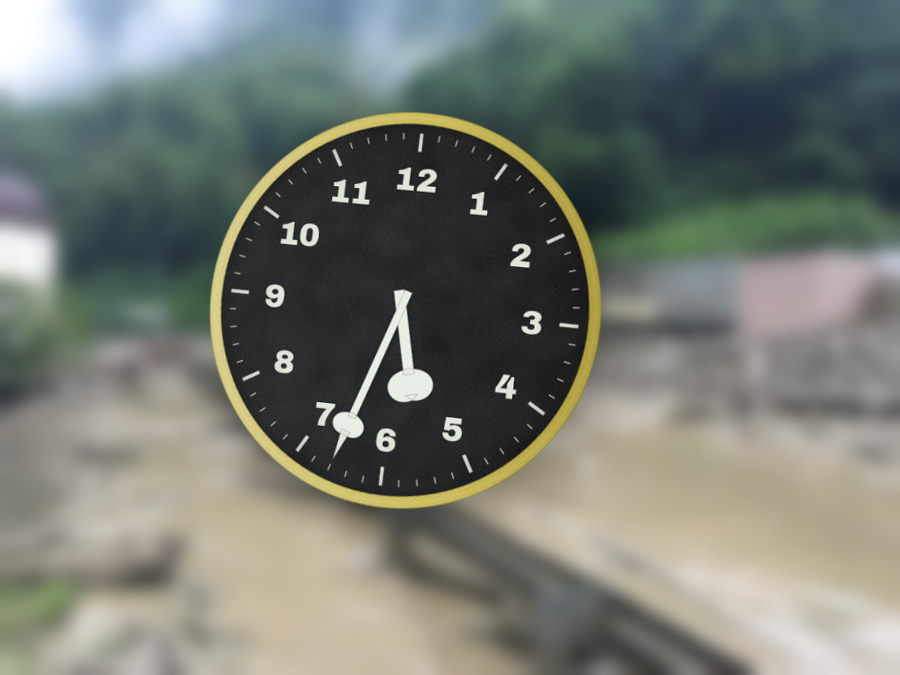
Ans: {"hour": 5, "minute": 33}
